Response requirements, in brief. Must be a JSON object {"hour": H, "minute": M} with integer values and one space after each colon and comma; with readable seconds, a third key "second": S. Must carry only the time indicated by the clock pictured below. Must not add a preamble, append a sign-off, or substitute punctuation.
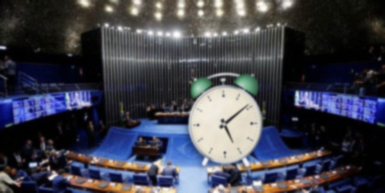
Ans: {"hour": 5, "minute": 9}
